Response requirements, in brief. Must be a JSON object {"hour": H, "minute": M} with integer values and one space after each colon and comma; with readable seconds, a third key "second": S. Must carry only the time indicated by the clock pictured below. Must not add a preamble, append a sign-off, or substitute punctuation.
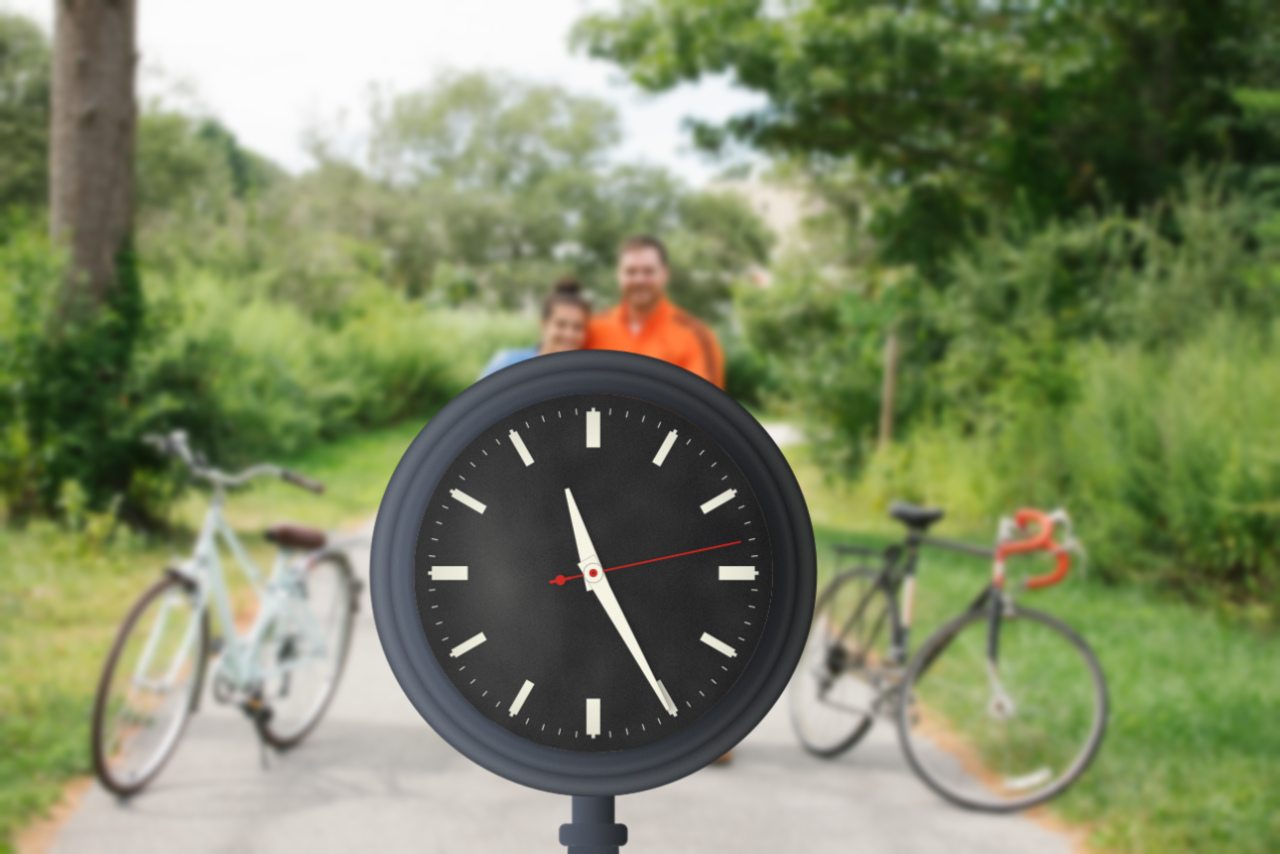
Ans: {"hour": 11, "minute": 25, "second": 13}
